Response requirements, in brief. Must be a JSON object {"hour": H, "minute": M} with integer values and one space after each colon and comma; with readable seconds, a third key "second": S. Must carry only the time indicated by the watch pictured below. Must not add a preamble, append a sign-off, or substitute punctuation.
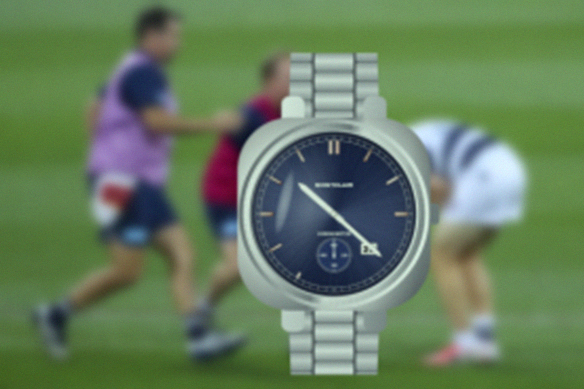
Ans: {"hour": 10, "minute": 22}
